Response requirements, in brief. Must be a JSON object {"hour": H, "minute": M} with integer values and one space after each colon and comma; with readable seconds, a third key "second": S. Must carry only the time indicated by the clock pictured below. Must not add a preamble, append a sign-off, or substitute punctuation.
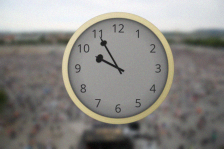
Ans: {"hour": 9, "minute": 55}
